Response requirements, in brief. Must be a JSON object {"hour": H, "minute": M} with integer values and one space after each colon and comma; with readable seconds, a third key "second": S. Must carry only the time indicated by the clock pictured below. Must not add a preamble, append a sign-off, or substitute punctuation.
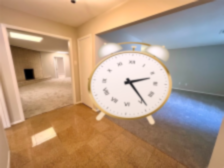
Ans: {"hour": 2, "minute": 24}
